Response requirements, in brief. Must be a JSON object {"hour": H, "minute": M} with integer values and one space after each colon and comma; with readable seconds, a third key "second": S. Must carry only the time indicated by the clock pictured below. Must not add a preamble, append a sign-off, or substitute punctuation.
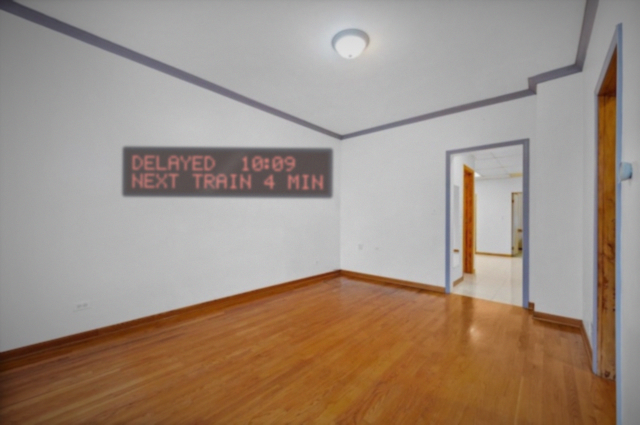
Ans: {"hour": 10, "minute": 9}
